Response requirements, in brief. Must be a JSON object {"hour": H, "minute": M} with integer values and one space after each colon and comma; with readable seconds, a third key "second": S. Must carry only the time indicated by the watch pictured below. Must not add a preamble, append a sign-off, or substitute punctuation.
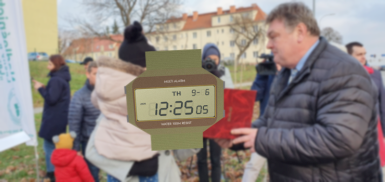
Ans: {"hour": 12, "minute": 25, "second": 5}
